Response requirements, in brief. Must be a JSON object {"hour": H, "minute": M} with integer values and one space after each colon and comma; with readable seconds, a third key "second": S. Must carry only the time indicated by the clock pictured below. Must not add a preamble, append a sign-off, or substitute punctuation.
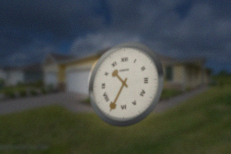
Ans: {"hour": 10, "minute": 35}
